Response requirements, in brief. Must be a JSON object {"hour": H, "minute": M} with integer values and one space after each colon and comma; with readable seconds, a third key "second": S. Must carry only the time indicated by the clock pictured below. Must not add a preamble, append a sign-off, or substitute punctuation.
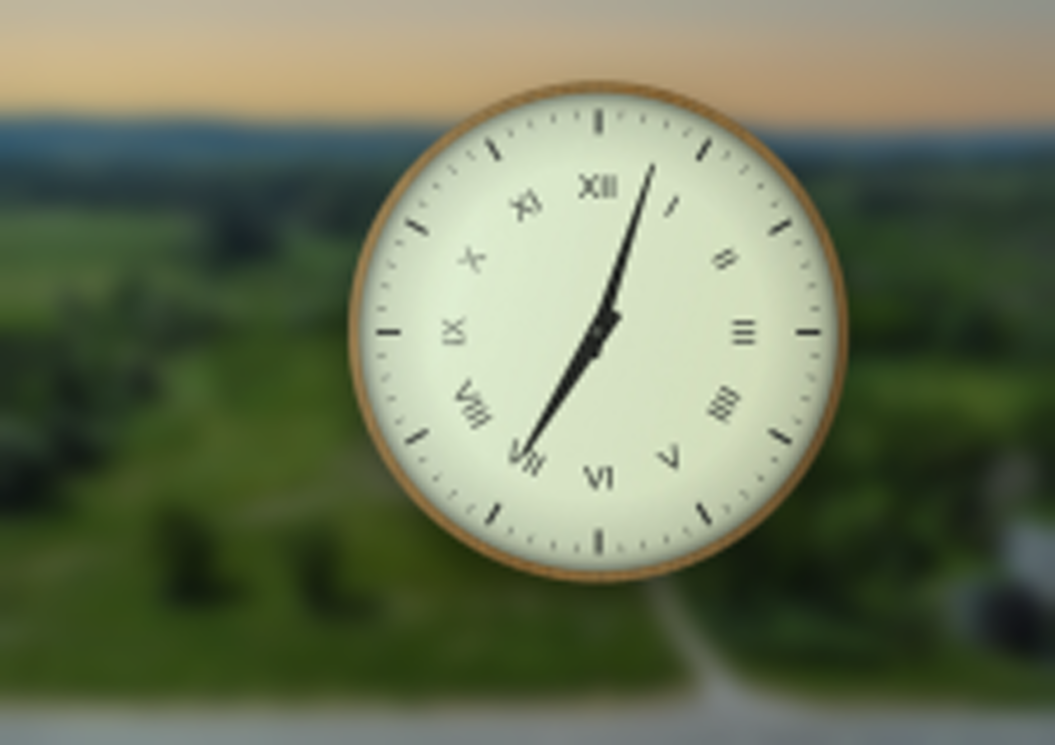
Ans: {"hour": 7, "minute": 3}
